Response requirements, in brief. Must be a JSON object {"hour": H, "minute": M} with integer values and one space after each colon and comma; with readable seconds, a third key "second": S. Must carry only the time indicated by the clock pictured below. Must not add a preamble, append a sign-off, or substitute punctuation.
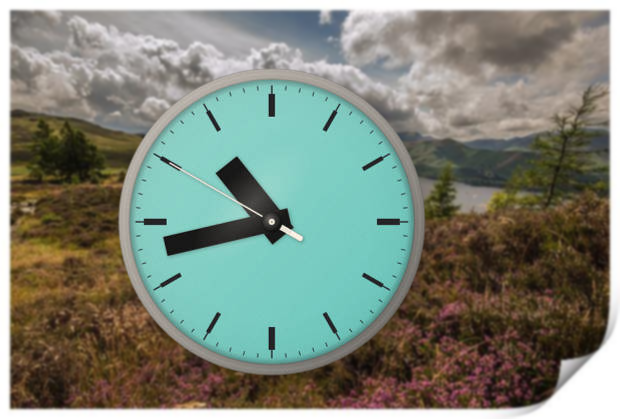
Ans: {"hour": 10, "minute": 42, "second": 50}
